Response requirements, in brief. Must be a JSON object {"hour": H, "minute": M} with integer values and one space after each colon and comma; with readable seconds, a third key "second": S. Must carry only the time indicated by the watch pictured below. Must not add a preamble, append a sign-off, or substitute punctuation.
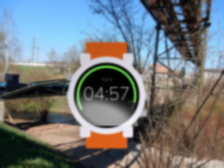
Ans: {"hour": 4, "minute": 57}
